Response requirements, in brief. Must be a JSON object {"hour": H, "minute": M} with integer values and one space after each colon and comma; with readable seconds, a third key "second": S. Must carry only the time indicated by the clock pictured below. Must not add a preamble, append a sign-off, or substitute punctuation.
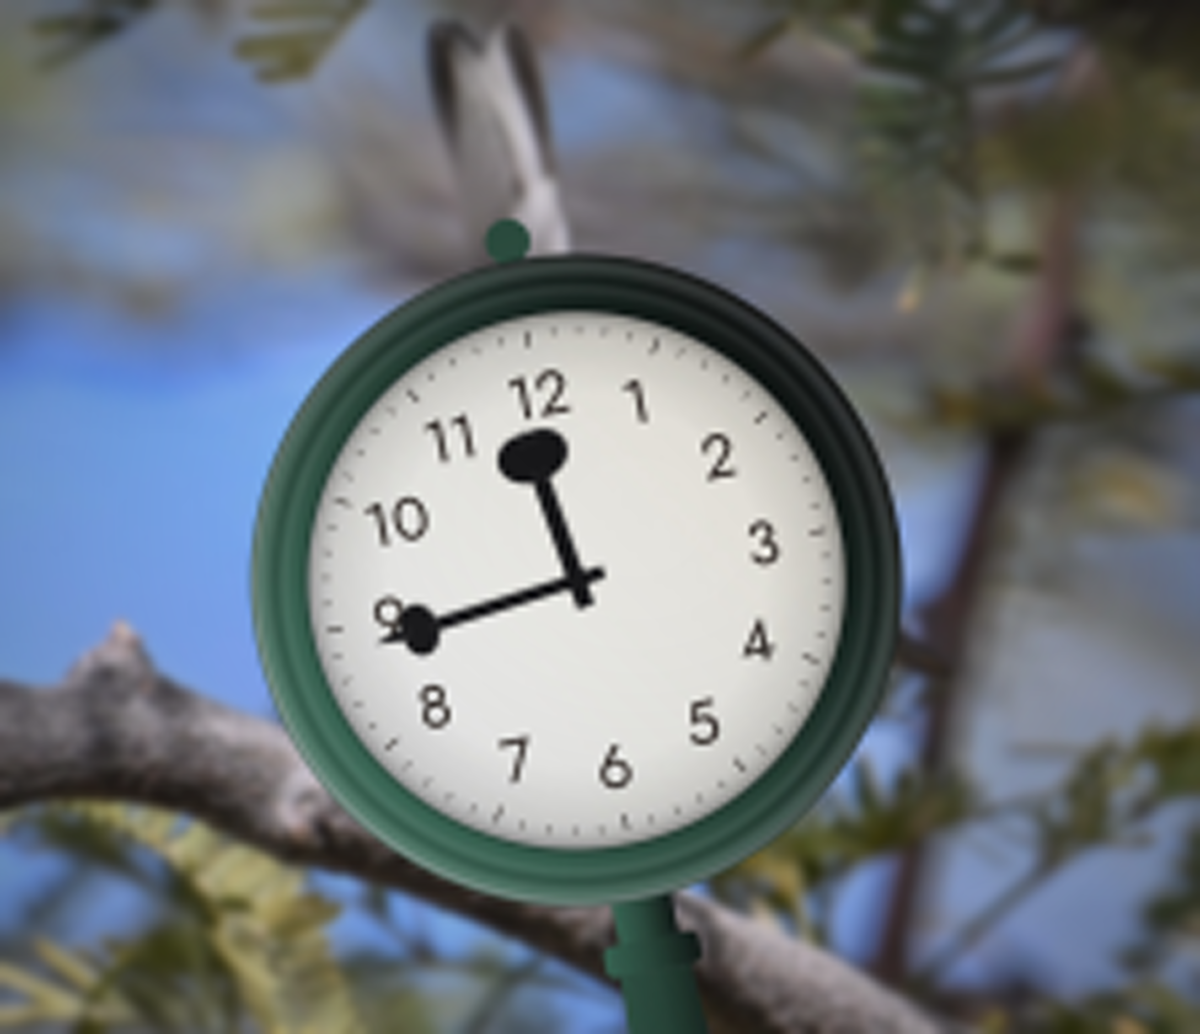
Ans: {"hour": 11, "minute": 44}
